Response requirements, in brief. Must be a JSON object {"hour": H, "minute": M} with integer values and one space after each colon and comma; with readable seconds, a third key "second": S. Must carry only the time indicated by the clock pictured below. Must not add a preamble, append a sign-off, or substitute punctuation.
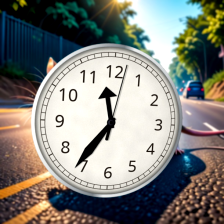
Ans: {"hour": 11, "minute": 36, "second": 2}
